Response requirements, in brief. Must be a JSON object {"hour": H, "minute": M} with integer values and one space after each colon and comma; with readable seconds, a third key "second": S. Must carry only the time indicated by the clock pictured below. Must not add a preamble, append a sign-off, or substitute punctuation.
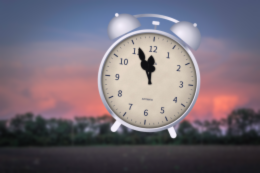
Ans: {"hour": 11, "minute": 56}
